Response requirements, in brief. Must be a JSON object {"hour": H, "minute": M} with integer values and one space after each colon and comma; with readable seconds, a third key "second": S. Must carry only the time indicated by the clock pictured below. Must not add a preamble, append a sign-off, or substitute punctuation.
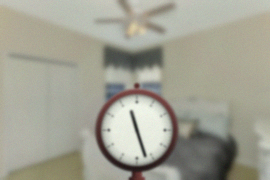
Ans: {"hour": 11, "minute": 27}
